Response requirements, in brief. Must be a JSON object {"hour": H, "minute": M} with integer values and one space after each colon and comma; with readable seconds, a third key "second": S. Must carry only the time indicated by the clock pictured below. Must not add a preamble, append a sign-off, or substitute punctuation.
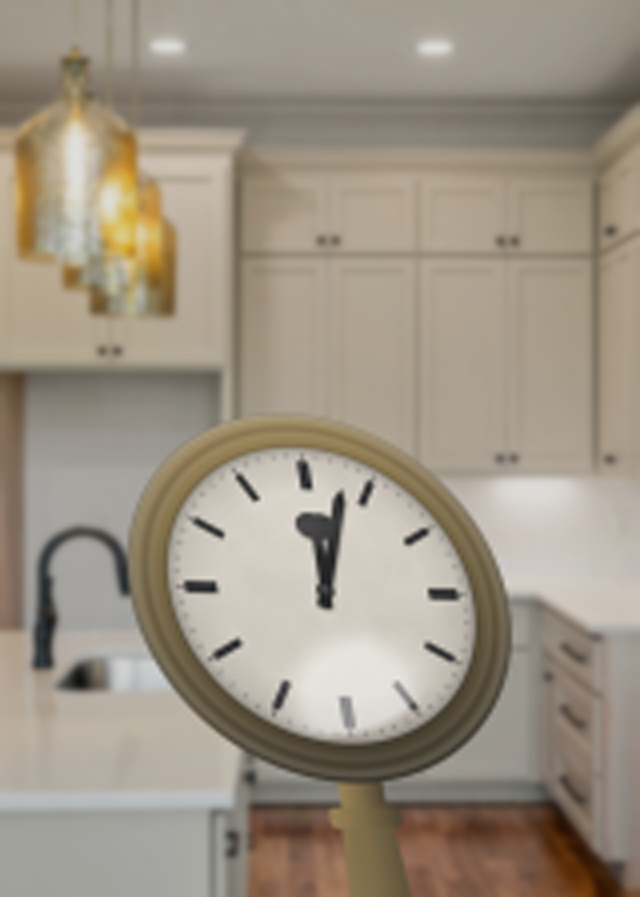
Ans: {"hour": 12, "minute": 3}
